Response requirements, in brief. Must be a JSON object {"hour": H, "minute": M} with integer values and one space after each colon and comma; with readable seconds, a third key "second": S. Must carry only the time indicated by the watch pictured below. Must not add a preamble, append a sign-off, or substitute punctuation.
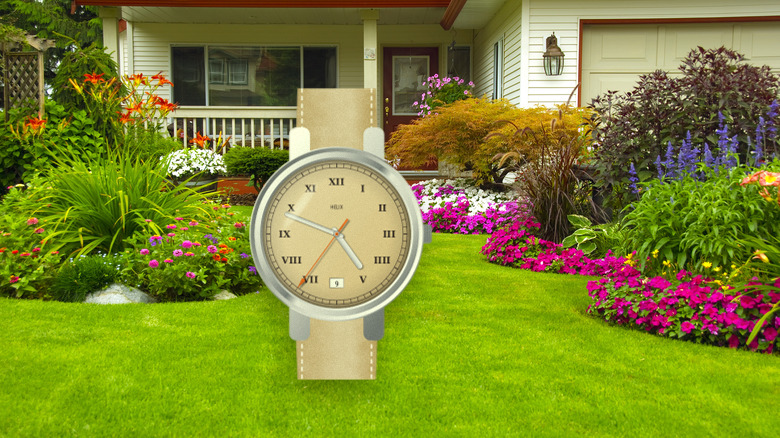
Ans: {"hour": 4, "minute": 48, "second": 36}
